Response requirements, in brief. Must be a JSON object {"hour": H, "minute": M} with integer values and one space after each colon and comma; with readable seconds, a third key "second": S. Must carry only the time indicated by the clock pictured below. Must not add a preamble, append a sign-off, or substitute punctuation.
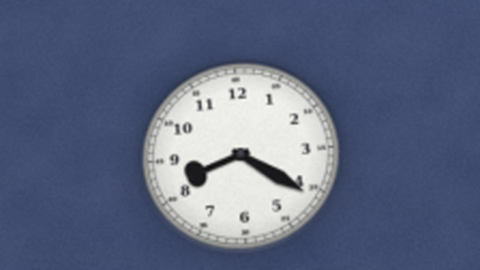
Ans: {"hour": 8, "minute": 21}
